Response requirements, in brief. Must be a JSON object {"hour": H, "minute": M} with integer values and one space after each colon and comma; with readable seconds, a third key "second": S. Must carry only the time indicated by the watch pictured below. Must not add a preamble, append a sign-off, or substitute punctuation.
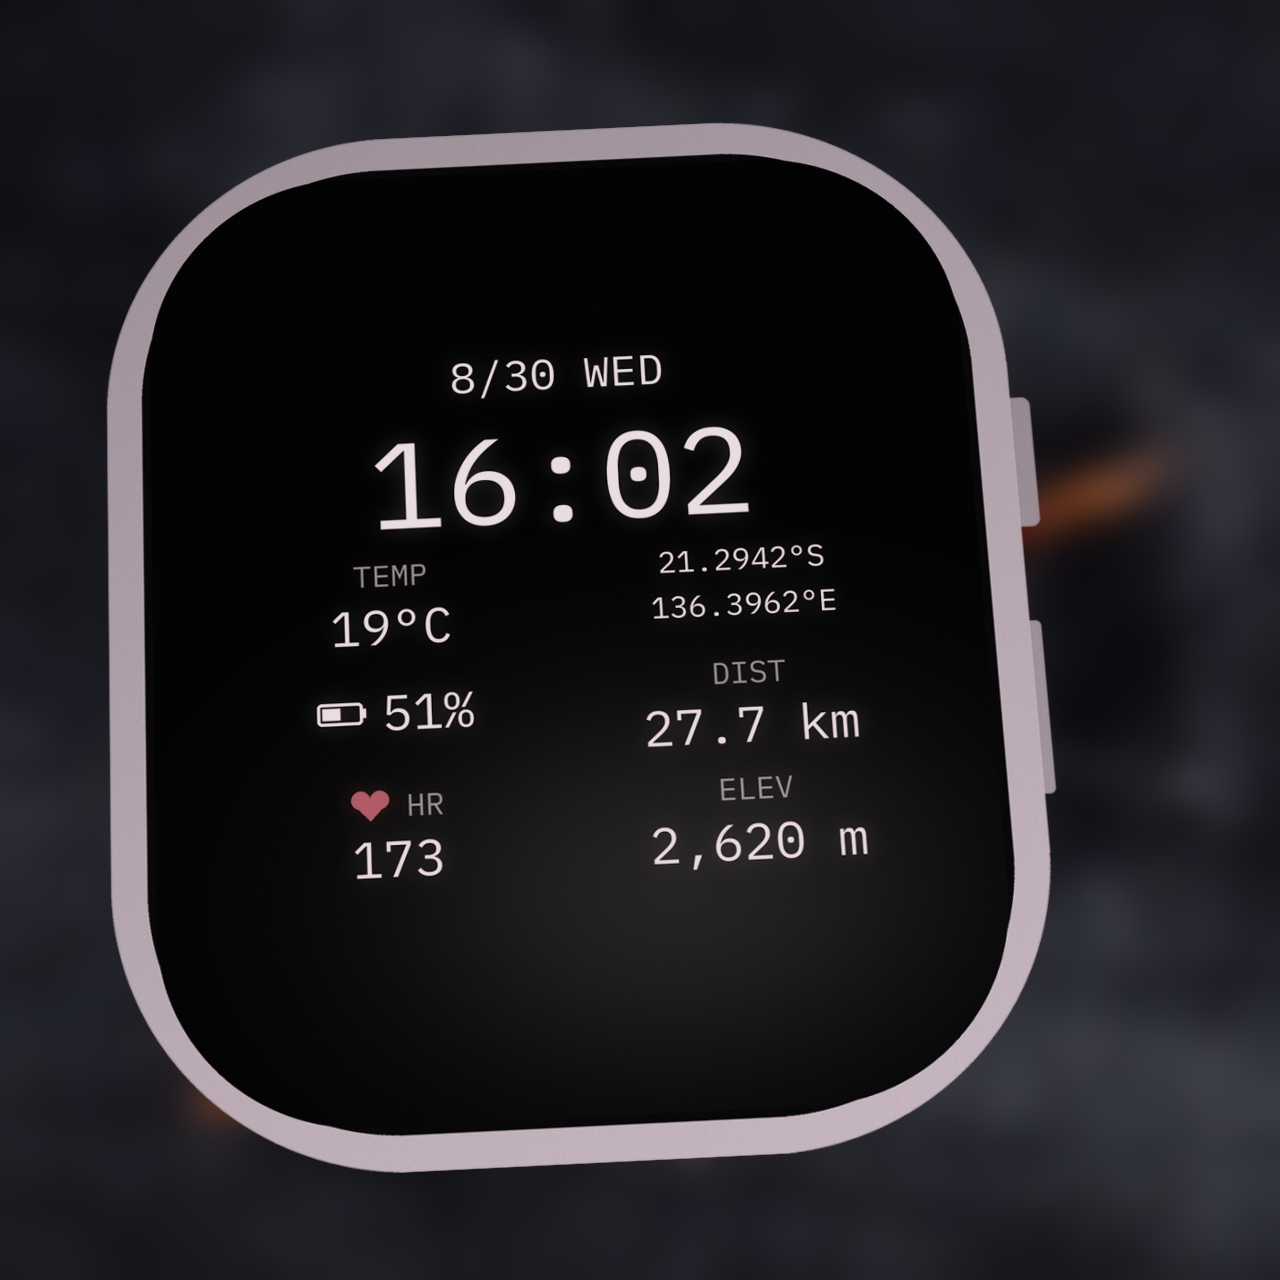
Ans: {"hour": 16, "minute": 2}
